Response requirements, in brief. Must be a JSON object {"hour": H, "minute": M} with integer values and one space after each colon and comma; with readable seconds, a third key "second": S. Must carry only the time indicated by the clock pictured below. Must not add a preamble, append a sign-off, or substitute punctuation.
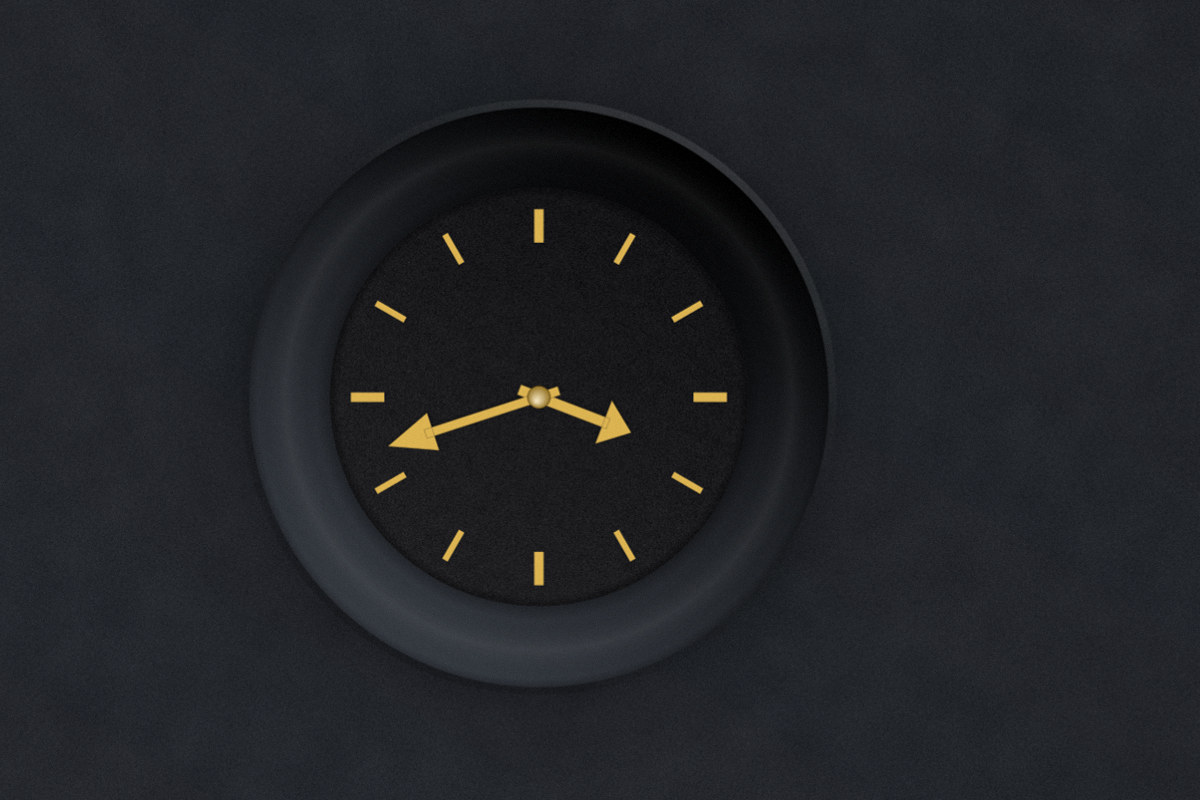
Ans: {"hour": 3, "minute": 42}
